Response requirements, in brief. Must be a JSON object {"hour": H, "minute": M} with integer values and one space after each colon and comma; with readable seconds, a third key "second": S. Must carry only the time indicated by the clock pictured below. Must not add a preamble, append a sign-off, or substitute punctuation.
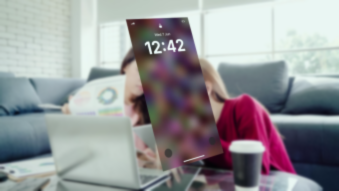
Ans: {"hour": 12, "minute": 42}
